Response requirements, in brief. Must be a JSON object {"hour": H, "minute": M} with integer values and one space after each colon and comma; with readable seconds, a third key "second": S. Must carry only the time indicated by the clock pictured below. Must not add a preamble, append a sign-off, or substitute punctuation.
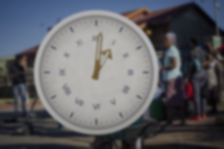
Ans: {"hour": 1, "minute": 1}
